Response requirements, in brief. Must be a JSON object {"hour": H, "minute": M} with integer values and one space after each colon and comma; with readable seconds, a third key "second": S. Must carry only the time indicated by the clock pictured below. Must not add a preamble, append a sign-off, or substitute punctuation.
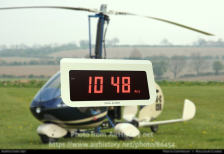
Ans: {"hour": 10, "minute": 48}
